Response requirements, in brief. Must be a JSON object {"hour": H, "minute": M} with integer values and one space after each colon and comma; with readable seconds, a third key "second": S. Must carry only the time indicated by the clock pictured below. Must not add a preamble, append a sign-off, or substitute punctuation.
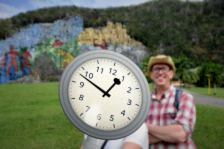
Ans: {"hour": 12, "minute": 48}
